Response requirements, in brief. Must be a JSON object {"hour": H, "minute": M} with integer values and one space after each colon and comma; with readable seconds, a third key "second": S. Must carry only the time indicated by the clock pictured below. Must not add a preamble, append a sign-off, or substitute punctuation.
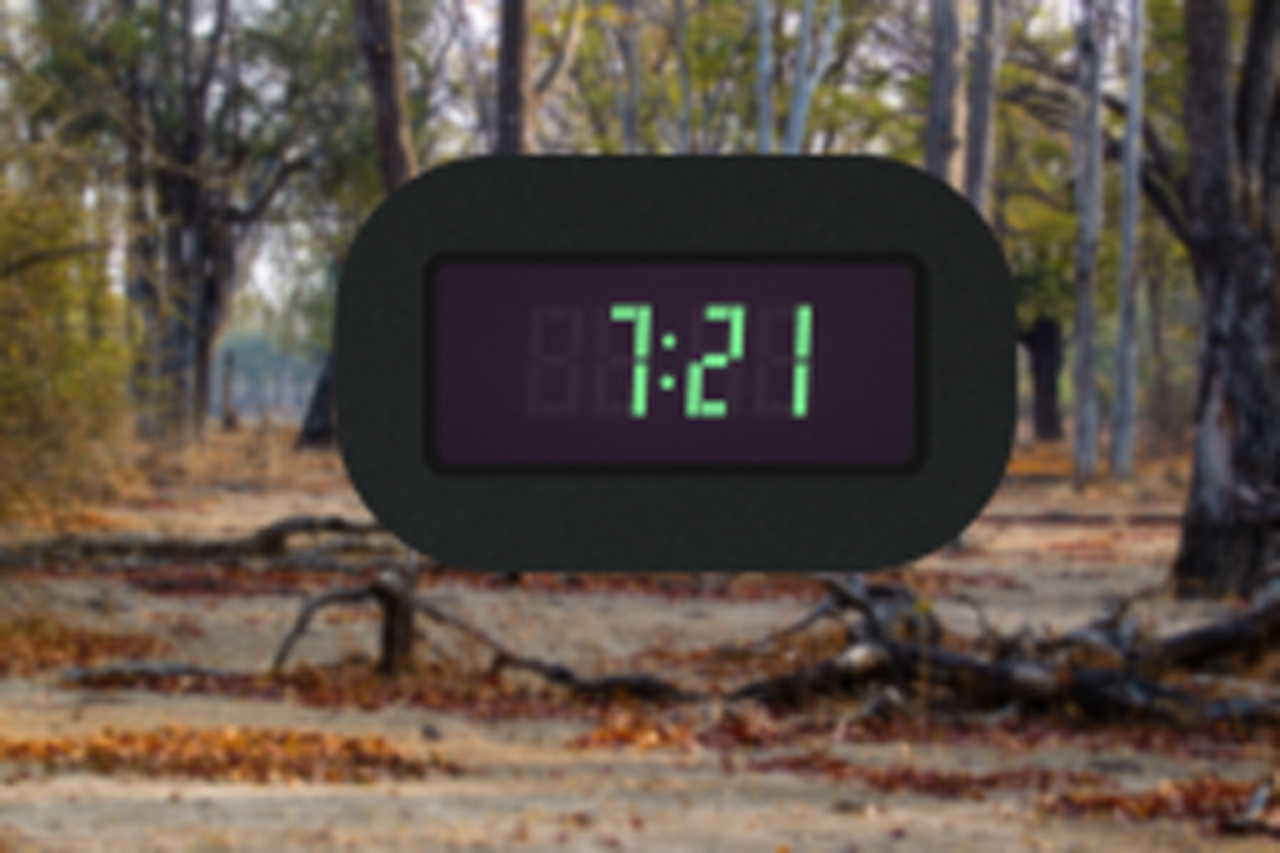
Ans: {"hour": 7, "minute": 21}
